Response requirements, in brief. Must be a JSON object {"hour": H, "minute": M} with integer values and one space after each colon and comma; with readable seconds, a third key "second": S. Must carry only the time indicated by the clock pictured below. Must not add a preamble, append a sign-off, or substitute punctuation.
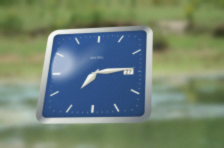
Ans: {"hour": 7, "minute": 14}
